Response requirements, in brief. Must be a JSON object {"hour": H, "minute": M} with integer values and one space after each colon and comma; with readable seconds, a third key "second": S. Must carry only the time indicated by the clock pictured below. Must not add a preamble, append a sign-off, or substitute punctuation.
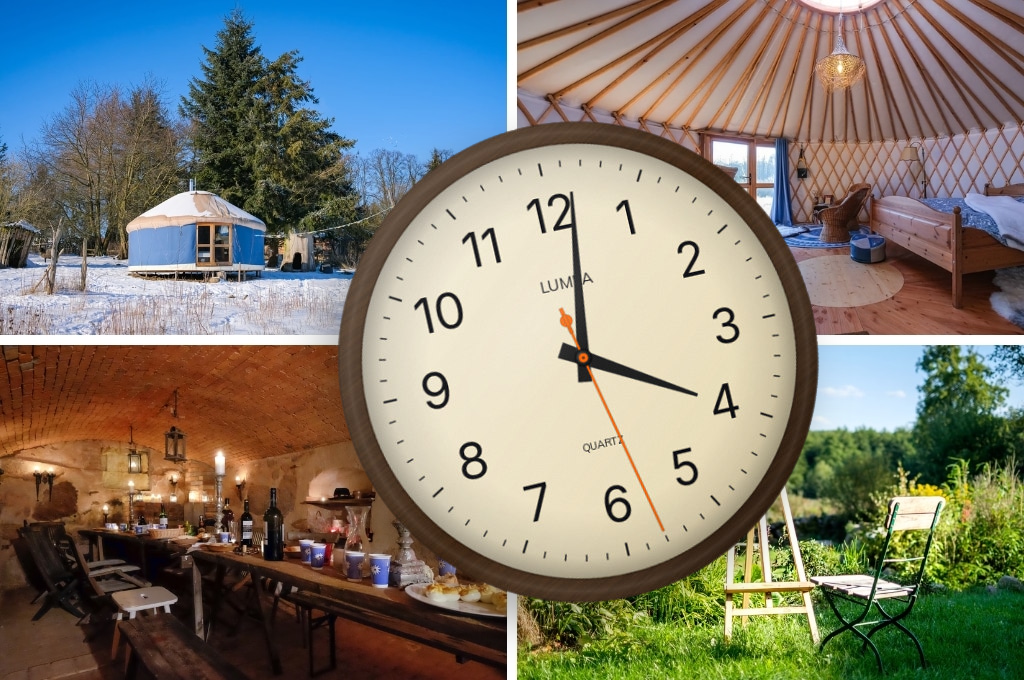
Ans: {"hour": 4, "minute": 1, "second": 28}
